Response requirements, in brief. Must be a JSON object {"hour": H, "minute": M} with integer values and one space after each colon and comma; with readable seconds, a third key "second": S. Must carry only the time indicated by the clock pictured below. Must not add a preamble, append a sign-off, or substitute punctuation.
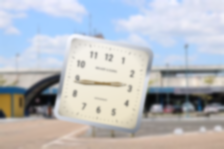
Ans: {"hour": 2, "minute": 44}
